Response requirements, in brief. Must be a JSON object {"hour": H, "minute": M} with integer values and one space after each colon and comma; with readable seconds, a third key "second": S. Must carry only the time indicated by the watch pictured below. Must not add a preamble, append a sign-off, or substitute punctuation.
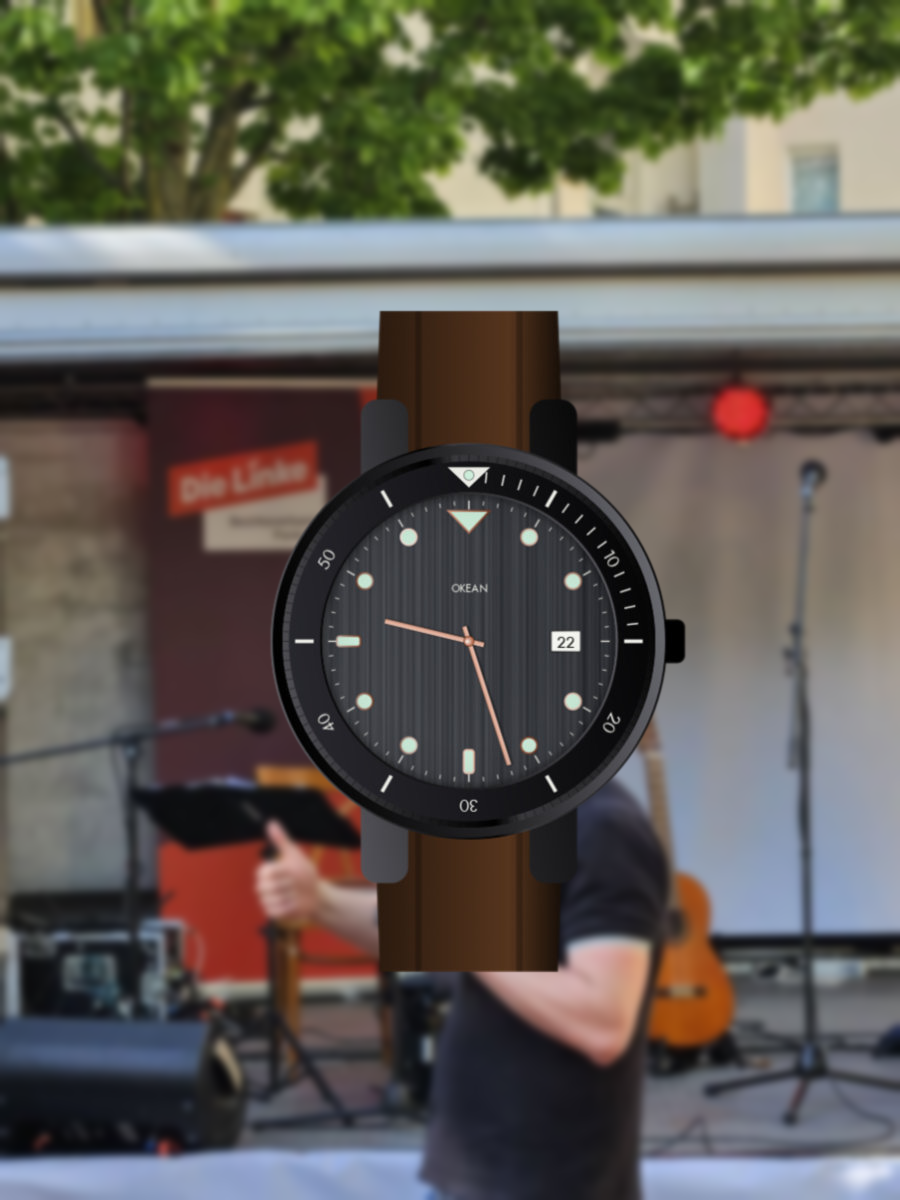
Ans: {"hour": 9, "minute": 27}
